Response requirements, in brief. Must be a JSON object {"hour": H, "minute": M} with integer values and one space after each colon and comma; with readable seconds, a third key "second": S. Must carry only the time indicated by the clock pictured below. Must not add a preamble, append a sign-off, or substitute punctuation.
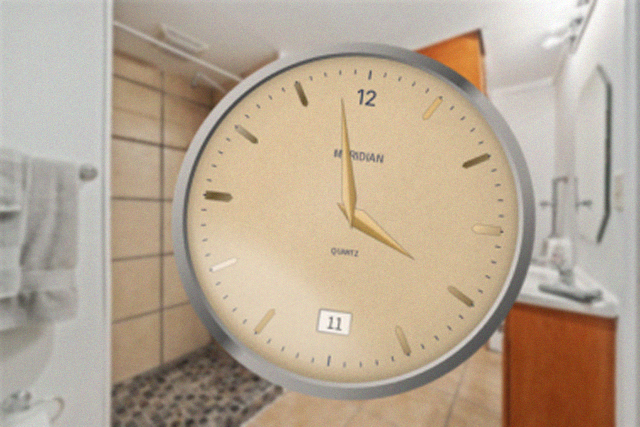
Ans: {"hour": 3, "minute": 58}
